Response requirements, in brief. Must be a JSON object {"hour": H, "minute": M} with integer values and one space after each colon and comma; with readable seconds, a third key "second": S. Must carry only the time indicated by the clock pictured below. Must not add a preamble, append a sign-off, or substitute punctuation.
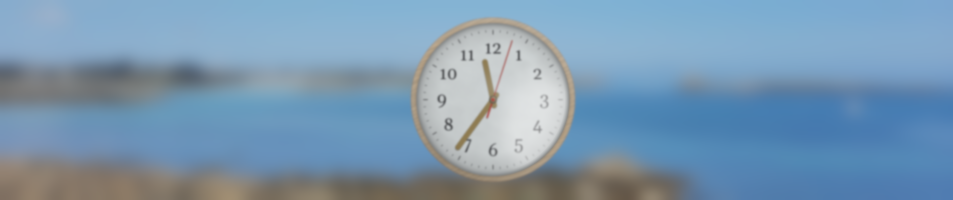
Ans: {"hour": 11, "minute": 36, "second": 3}
